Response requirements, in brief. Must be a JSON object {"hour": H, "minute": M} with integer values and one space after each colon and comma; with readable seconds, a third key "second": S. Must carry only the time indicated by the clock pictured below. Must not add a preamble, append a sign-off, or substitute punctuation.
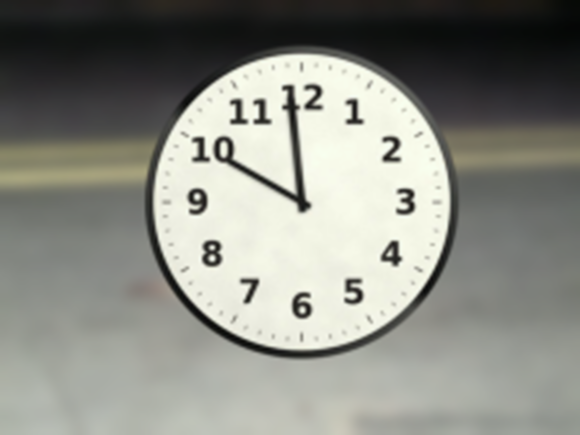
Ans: {"hour": 9, "minute": 59}
